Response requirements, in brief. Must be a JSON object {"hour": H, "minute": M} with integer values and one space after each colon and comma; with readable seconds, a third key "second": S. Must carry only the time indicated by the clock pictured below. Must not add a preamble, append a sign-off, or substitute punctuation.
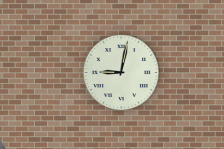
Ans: {"hour": 9, "minute": 2}
